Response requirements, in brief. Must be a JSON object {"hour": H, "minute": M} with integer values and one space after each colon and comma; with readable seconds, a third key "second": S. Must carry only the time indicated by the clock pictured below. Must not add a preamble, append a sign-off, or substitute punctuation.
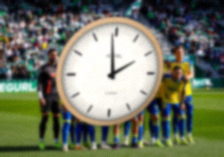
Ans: {"hour": 1, "minute": 59}
